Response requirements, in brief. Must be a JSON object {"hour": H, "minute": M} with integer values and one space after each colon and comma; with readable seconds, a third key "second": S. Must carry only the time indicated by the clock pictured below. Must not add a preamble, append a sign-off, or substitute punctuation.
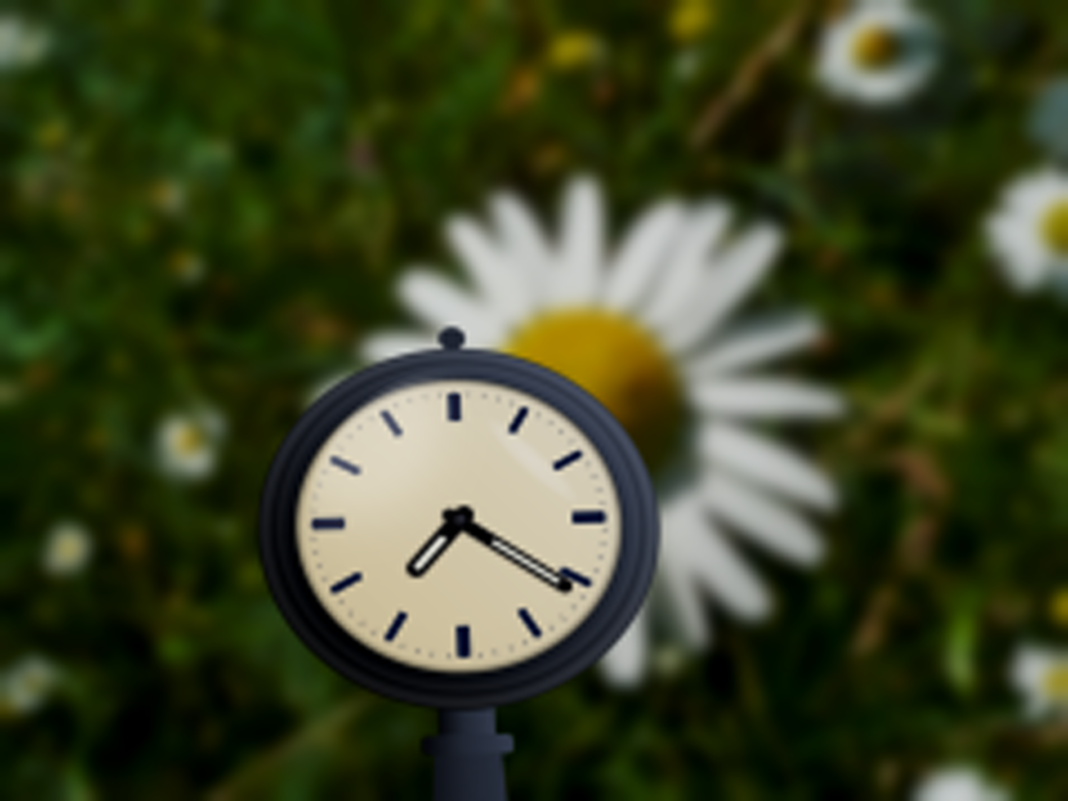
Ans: {"hour": 7, "minute": 21}
